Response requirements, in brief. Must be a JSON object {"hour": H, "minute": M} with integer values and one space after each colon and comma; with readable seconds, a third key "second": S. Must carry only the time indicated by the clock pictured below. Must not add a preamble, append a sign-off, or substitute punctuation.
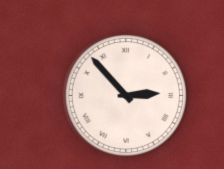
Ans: {"hour": 2, "minute": 53}
